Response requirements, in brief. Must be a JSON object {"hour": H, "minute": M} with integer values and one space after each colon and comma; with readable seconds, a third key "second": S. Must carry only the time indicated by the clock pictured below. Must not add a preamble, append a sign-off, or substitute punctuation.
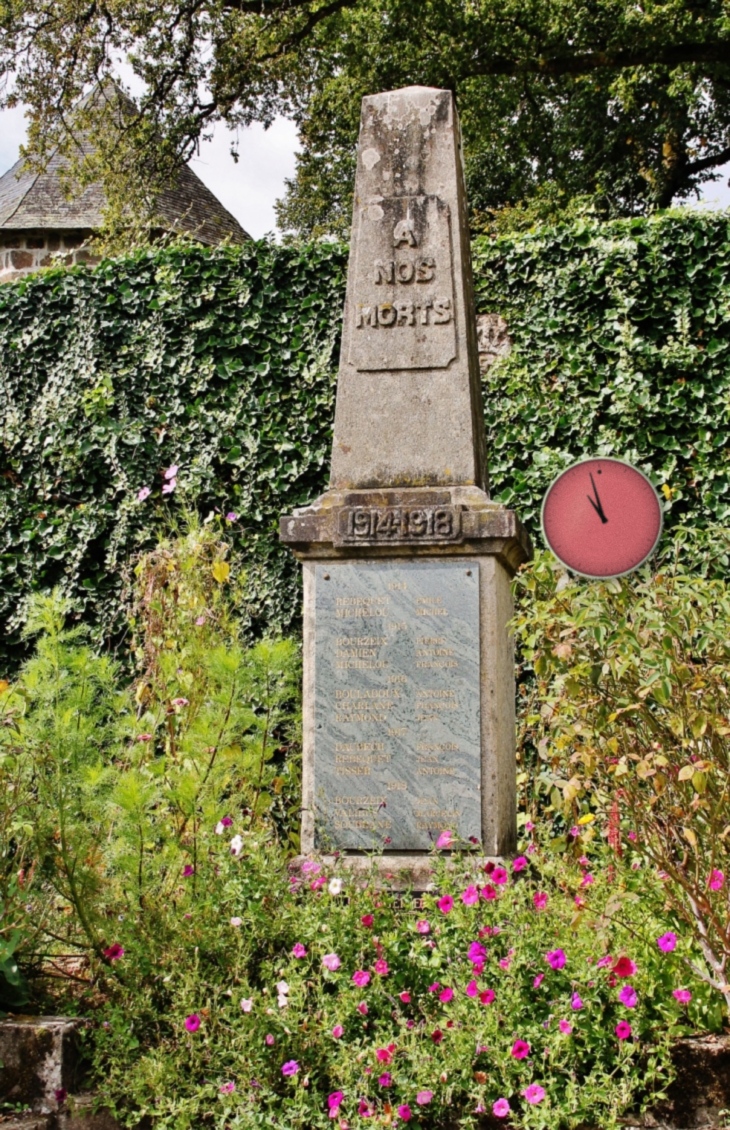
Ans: {"hour": 10, "minute": 58}
